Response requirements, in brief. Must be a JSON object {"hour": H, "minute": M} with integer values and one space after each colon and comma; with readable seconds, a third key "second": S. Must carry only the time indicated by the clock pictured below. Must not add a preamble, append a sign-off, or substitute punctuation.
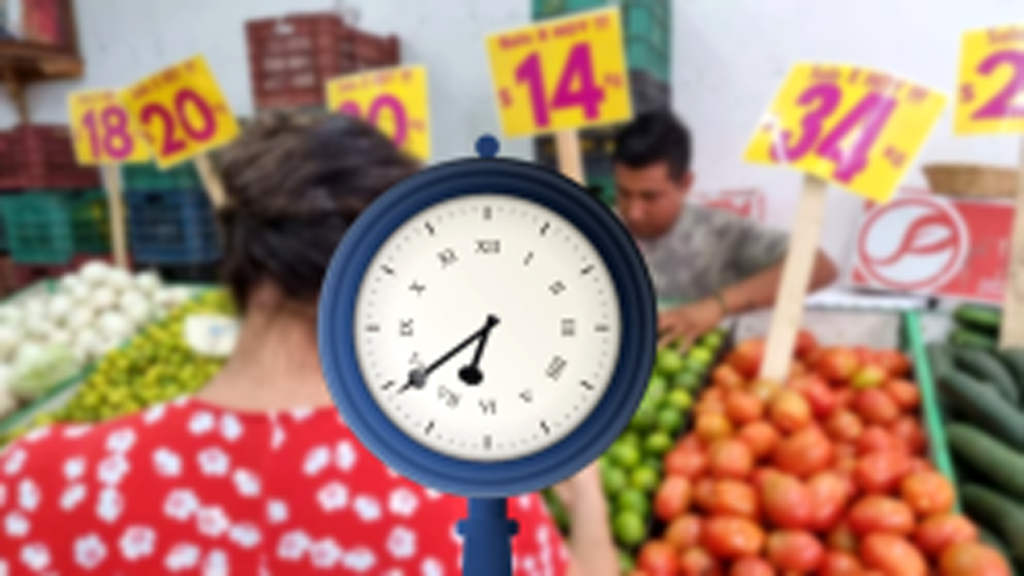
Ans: {"hour": 6, "minute": 39}
